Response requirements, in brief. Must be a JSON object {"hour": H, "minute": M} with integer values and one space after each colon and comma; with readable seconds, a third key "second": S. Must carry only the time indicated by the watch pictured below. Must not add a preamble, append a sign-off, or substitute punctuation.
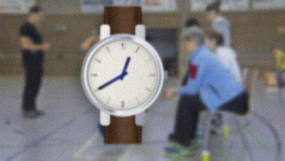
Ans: {"hour": 12, "minute": 40}
